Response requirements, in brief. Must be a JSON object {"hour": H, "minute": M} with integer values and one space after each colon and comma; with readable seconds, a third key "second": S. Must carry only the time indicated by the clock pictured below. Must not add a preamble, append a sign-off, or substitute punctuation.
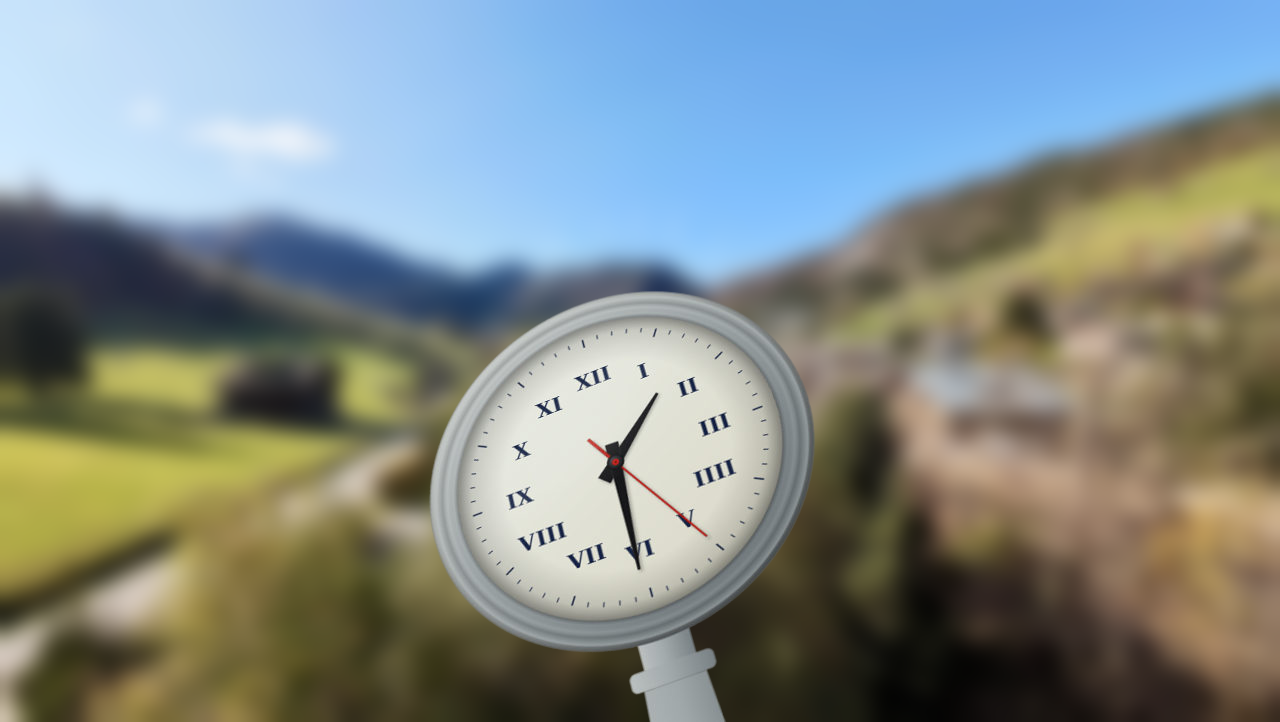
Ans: {"hour": 1, "minute": 30, "second": 25}
